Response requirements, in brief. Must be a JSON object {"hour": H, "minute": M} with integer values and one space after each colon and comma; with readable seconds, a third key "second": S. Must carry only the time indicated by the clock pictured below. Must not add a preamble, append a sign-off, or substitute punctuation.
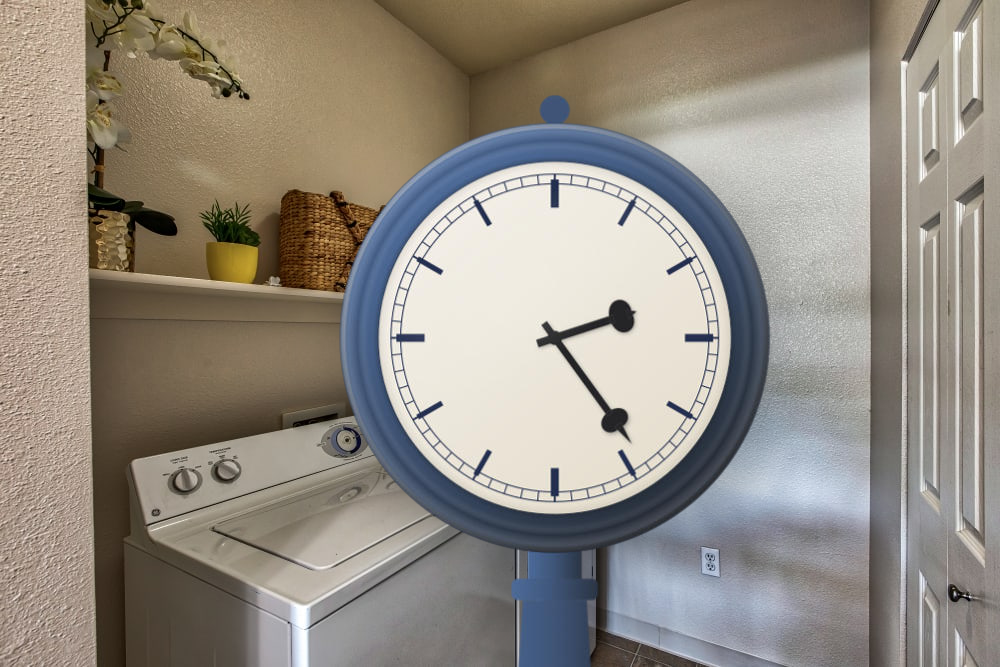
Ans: {"hour": 2, "minute": 24}
